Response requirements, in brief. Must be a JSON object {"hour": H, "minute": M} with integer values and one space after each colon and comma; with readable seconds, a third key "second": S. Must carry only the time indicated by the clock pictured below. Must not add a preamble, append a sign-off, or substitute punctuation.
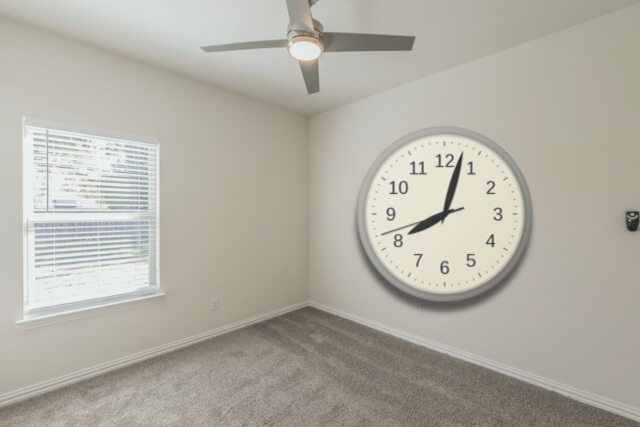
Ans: {"hour": 8, "minute": 2, "second": 42}
